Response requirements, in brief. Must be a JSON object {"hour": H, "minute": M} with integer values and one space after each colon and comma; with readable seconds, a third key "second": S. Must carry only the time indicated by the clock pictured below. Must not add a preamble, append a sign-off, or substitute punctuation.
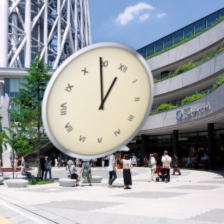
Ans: {"hour": 11, "minute": 54}
